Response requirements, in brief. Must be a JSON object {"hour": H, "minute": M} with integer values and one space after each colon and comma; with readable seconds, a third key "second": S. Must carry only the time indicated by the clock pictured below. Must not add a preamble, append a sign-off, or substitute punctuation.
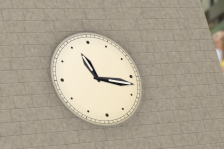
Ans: {"hour": 11, "minute": 17}
